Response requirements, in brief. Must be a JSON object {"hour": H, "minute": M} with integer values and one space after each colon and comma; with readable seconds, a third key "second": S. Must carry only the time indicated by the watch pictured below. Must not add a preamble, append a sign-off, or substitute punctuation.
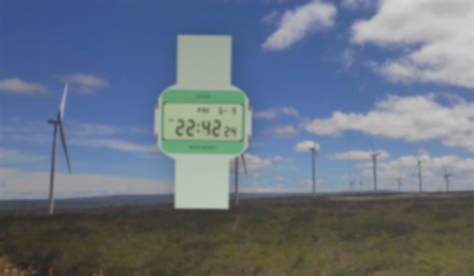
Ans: {"hour": 22, "minute": 42}
